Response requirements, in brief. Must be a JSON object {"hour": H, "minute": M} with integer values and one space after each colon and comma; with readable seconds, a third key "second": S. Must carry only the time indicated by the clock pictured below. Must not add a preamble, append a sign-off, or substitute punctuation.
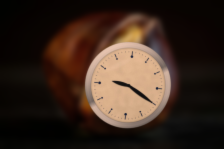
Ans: {"hour": 9, "minute": 20}
